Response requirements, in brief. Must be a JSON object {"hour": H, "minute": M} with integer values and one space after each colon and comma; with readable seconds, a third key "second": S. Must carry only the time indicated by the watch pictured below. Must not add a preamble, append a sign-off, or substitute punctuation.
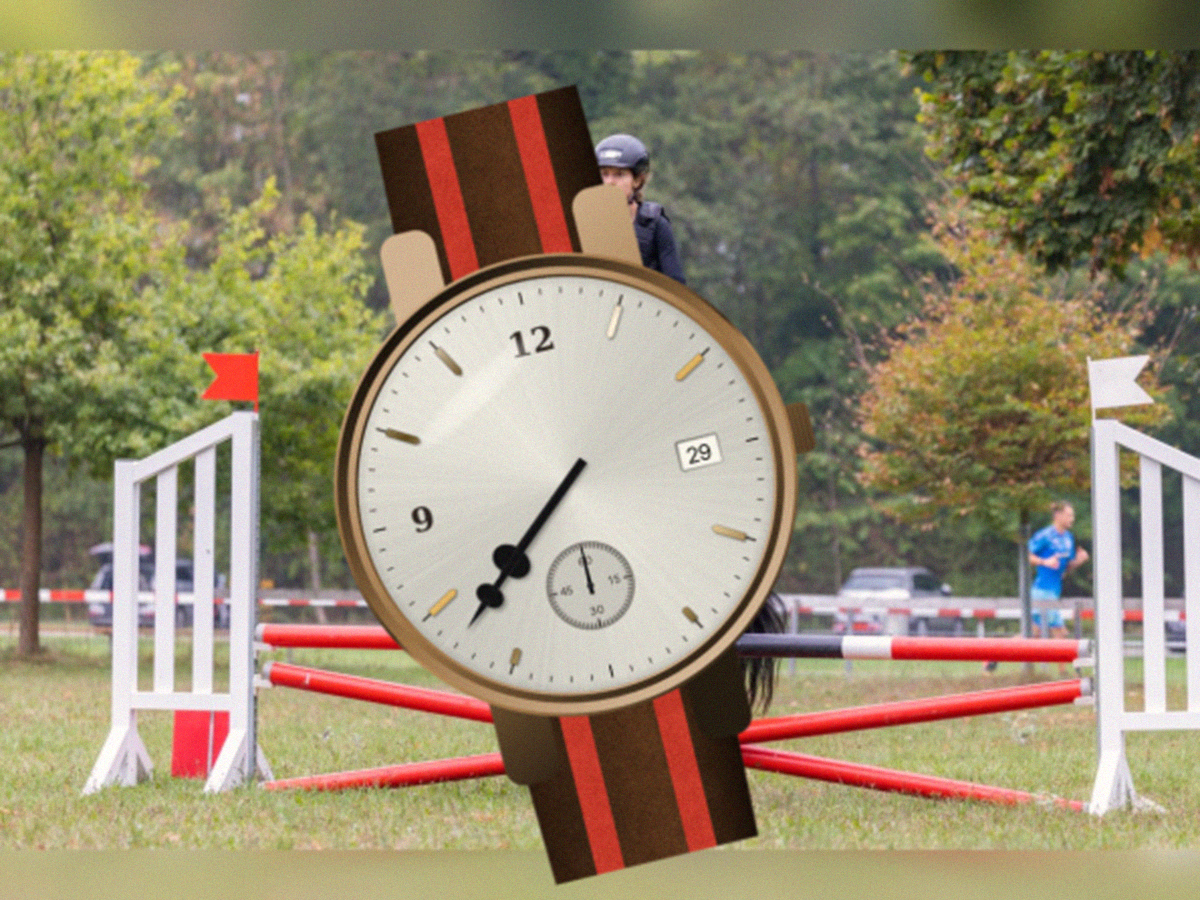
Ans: {"hour": 7, "minute": 38}
